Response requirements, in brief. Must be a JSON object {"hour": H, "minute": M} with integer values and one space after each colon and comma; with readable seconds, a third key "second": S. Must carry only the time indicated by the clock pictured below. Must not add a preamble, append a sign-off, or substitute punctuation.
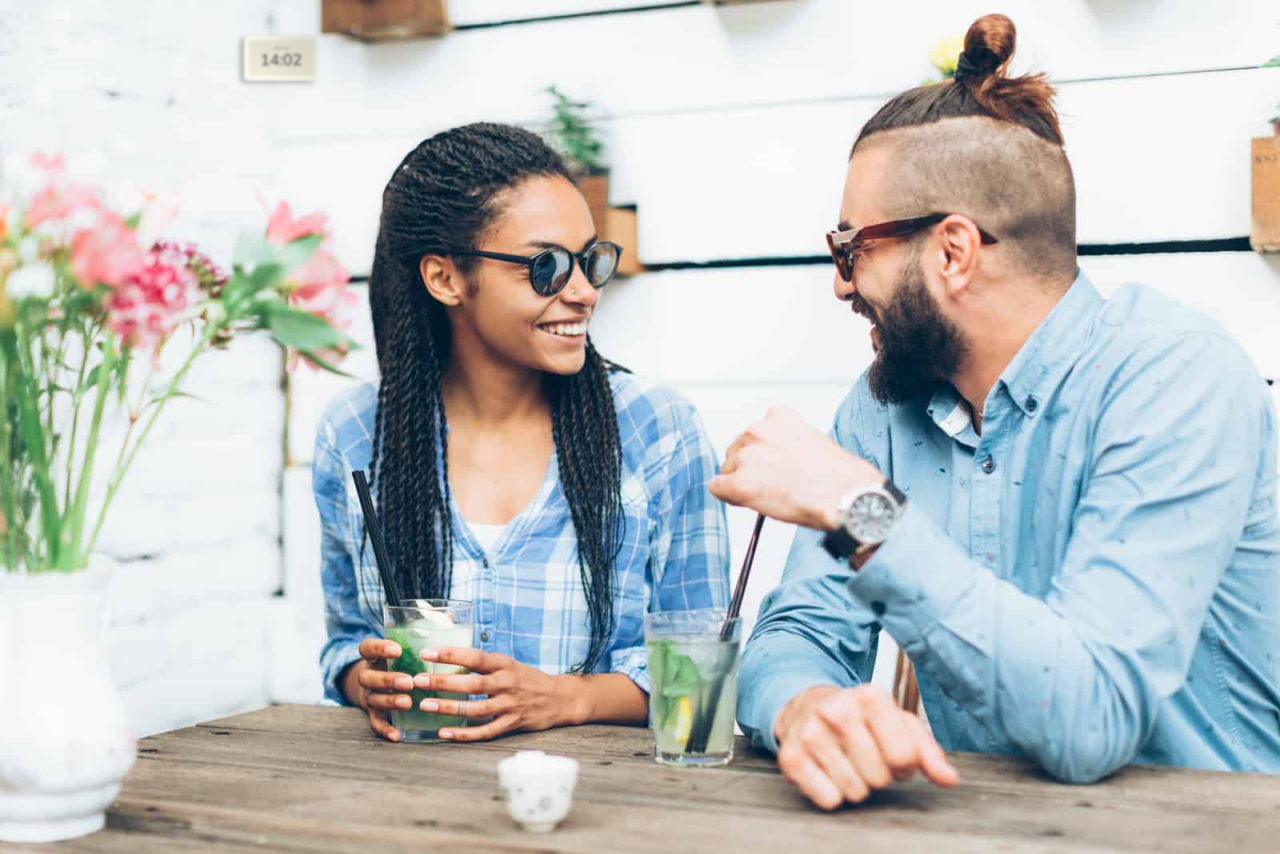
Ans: {"hour": 14, "minute": 2}
